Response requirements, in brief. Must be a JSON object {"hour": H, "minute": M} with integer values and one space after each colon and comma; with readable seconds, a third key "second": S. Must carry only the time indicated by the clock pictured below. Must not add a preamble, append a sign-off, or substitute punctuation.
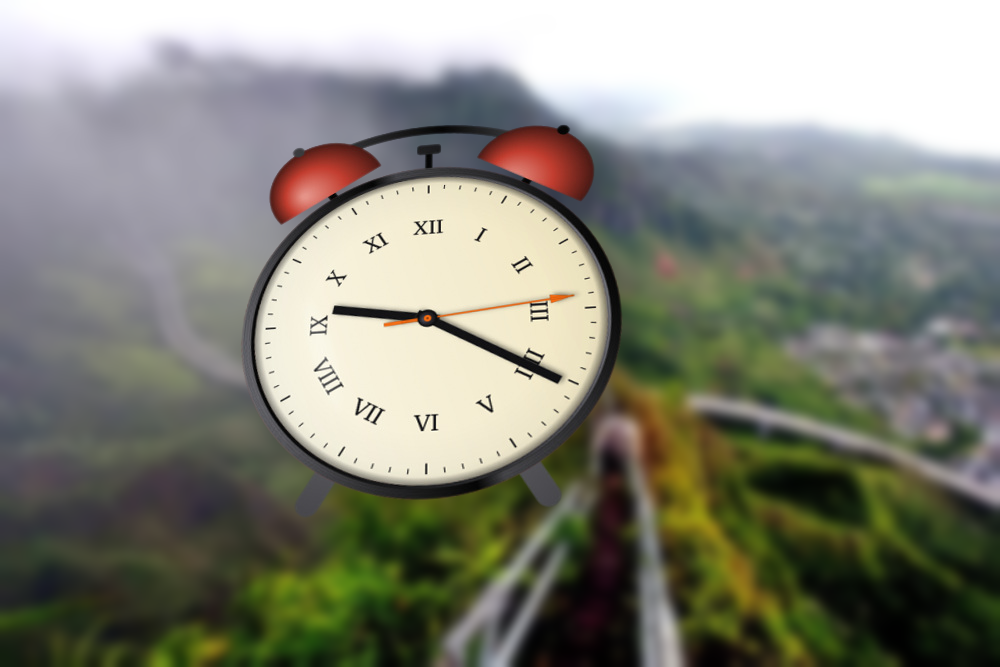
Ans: {"hour": 9, "minute": 20, "second": 14}
